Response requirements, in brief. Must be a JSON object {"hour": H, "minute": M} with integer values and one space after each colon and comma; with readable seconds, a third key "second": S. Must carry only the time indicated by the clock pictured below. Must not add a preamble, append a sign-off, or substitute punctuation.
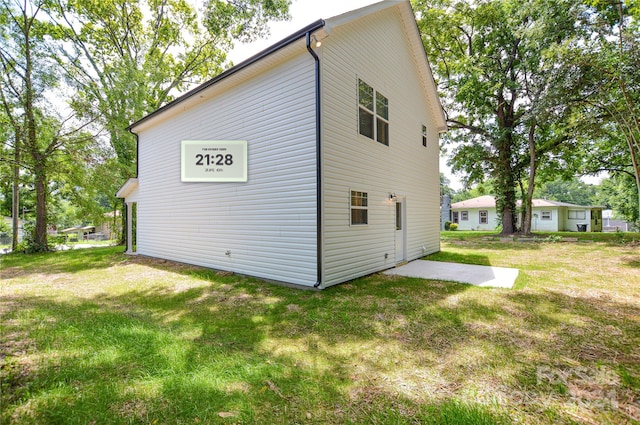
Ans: {"hour": 21, "minute": 28}
